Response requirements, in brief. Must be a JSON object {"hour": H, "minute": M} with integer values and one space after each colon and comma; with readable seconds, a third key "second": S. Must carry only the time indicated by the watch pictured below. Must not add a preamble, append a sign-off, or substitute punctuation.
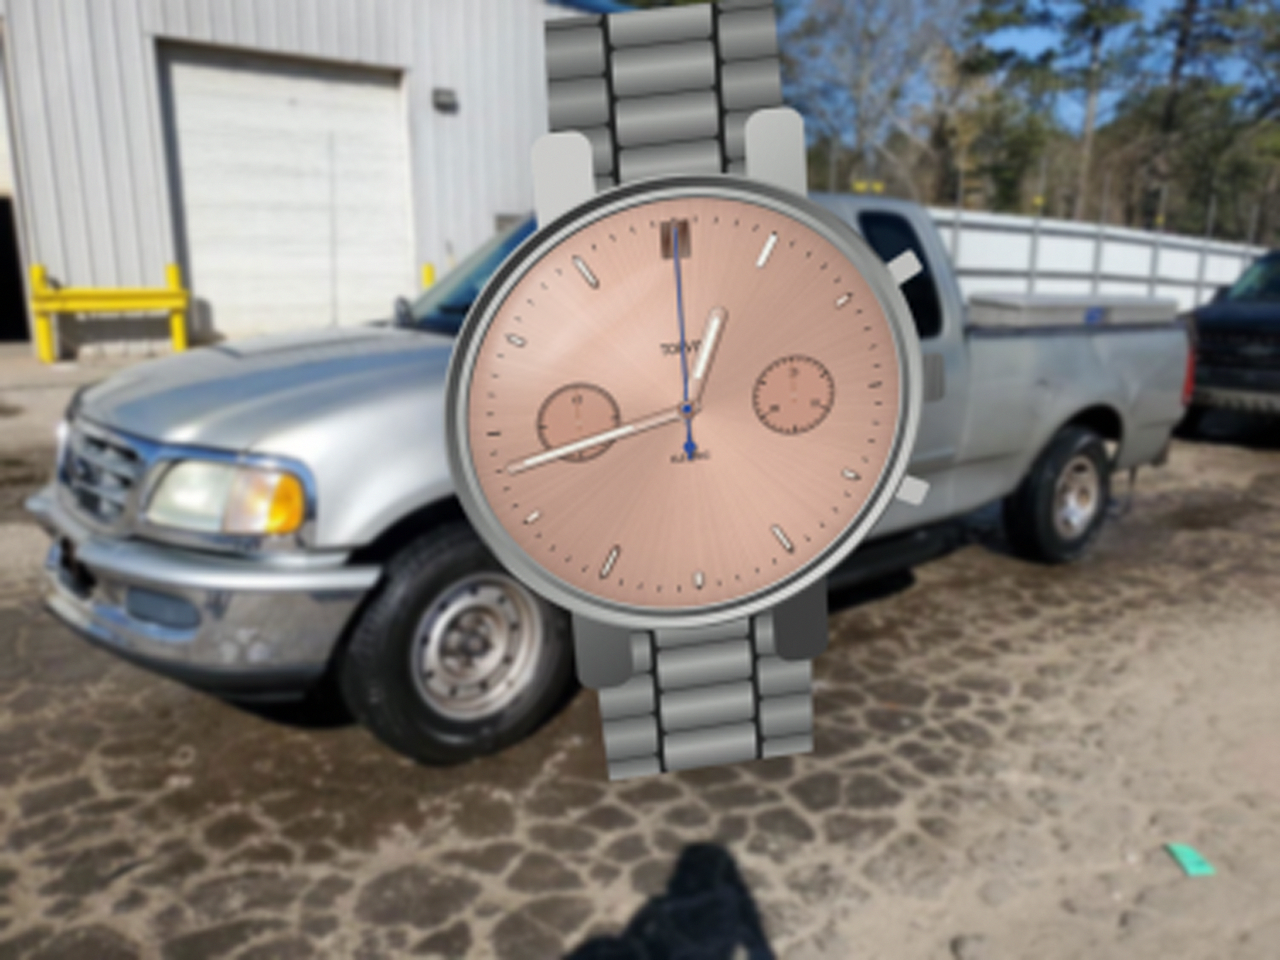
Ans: {"hour": 12, "minute": 43}
